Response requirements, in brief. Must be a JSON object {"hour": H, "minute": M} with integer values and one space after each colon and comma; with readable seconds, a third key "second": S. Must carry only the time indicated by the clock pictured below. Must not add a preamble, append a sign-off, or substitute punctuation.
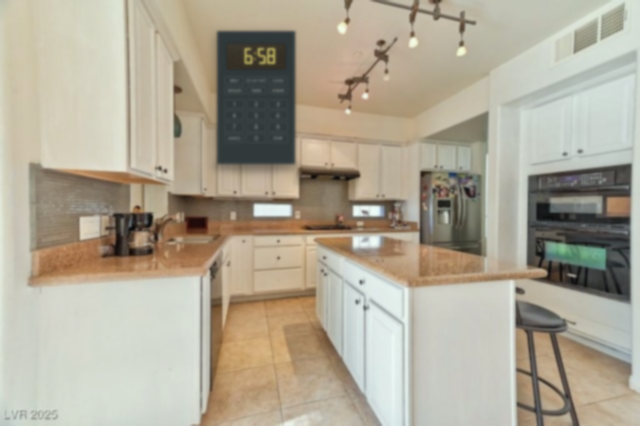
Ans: {"hour": 6, "minute": 58}
